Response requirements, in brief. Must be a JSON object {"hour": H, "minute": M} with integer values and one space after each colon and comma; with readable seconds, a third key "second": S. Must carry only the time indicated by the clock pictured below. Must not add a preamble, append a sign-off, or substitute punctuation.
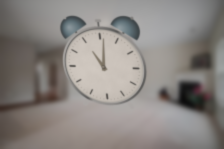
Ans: {"hour": 11, "minute": 1}
